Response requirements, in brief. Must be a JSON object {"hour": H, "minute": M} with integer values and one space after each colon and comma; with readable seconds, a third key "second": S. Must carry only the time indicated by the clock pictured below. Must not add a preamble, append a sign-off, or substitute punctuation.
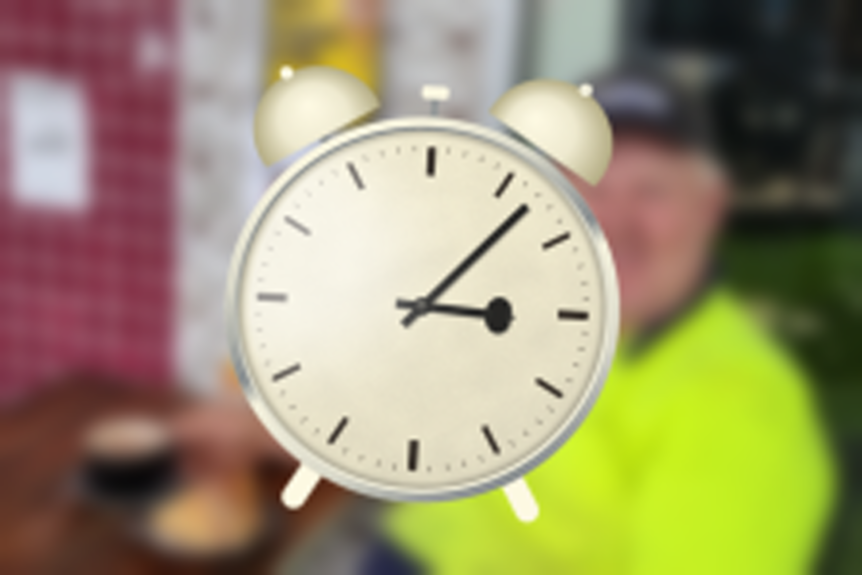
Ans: {"hour": 3, "minute": 7}
